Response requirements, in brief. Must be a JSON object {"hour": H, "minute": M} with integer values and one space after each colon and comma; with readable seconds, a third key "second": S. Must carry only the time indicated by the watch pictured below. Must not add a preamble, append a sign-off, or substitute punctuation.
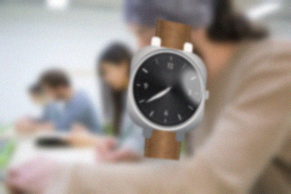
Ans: {"hour": 7, "minute": 39}
